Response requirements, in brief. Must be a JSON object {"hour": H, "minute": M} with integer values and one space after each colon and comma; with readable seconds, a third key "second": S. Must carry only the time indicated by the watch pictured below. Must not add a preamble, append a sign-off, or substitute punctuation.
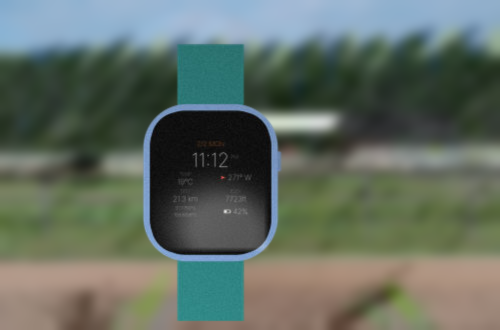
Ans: {"hour": 11, "minute": 12}
